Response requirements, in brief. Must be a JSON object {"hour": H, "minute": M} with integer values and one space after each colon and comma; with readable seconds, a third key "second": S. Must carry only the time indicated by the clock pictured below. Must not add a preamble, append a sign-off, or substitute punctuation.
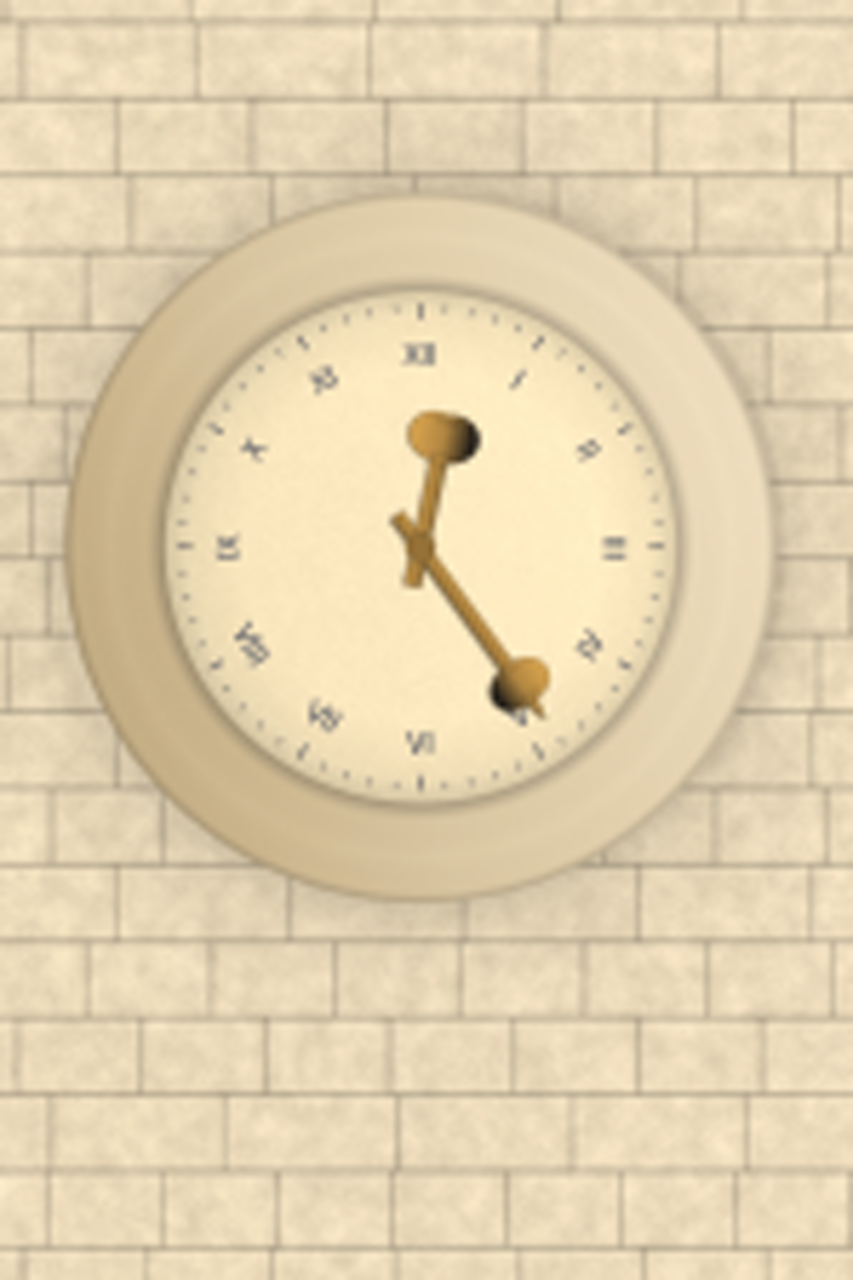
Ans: {"hour": 12, "minute": 24}
